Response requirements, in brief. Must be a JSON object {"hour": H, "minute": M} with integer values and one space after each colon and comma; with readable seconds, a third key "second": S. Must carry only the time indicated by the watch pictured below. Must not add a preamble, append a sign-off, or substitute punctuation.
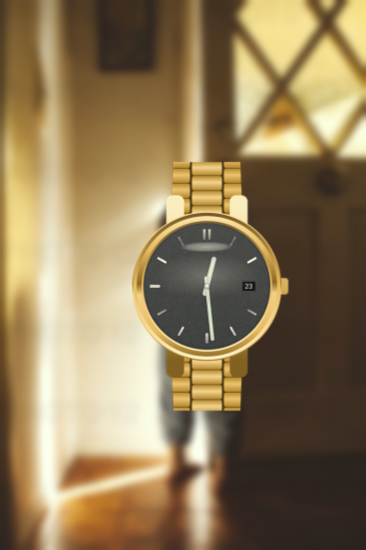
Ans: {"hour": 12, "minute": 29}
